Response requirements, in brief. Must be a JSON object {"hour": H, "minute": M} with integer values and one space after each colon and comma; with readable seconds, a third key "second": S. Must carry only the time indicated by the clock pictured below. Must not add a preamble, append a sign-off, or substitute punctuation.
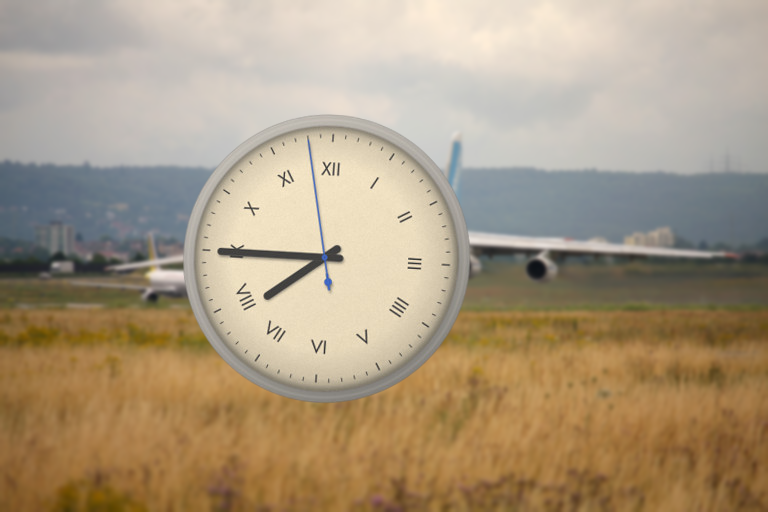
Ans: {"hour": 7, "minute": 44, "second": 58}
